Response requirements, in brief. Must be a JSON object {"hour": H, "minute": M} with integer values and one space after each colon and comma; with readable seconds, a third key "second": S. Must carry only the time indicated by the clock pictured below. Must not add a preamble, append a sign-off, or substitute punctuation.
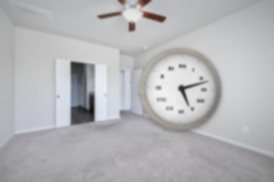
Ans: {"hour": 5, "minute": 12}
